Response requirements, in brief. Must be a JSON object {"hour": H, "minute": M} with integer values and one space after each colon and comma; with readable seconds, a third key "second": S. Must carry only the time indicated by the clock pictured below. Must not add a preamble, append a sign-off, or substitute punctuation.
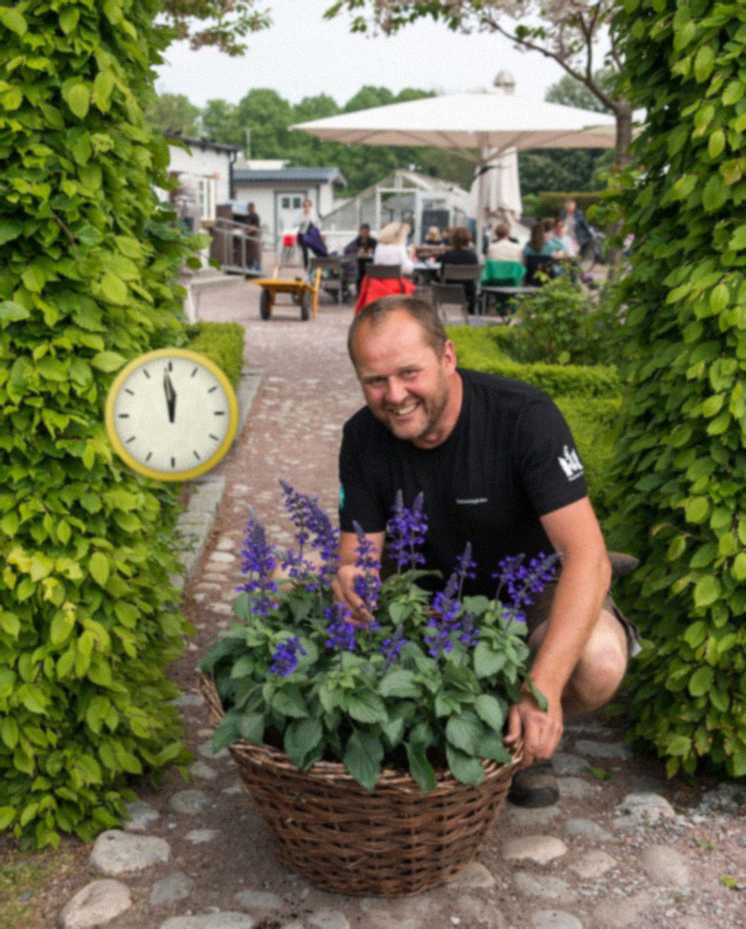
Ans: {"hour": 11, "minute": 59}
